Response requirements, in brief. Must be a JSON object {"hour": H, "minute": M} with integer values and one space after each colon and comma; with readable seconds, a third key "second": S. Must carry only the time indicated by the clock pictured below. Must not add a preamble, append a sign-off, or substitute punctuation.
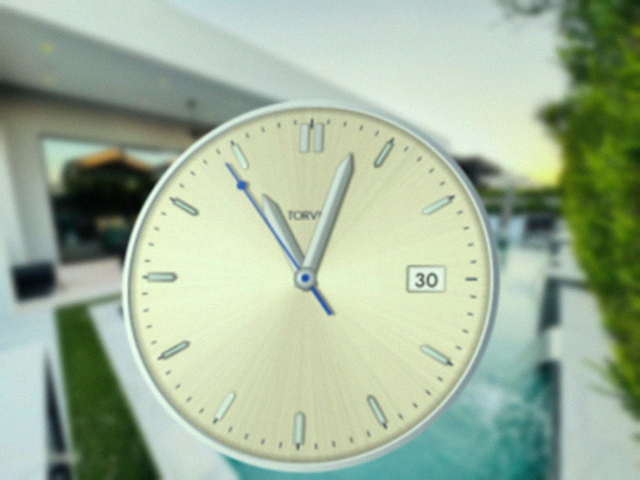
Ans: {"hour": 11, "minute": 2, "second": 54}
